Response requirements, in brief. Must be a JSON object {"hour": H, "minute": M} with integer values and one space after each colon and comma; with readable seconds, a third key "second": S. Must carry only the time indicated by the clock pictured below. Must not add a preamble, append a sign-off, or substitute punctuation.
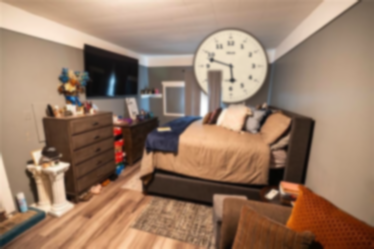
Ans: {"hour": 5, "minute": 48}
